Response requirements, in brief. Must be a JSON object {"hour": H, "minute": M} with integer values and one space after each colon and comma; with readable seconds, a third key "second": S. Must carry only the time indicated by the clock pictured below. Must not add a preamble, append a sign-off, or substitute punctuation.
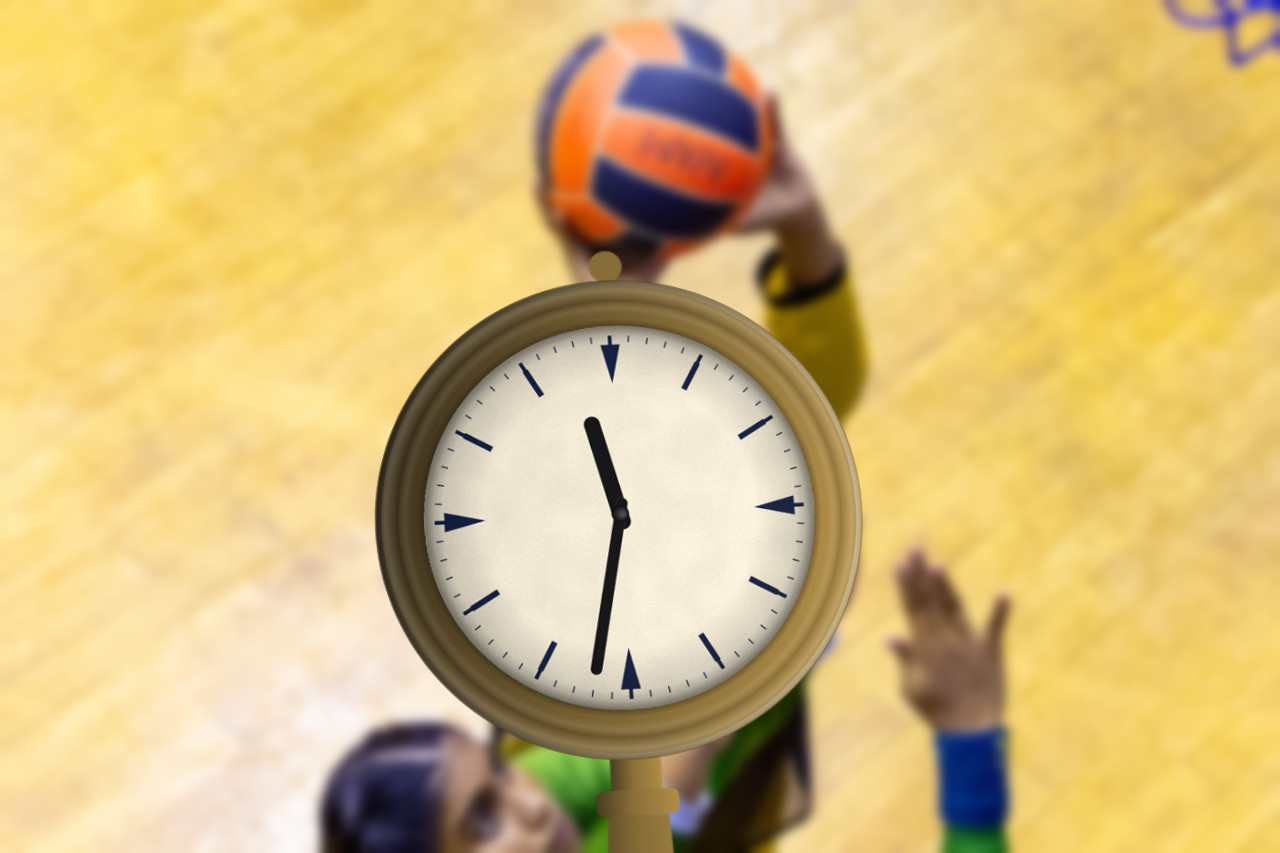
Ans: {"hour": 11, "minute": 32}
